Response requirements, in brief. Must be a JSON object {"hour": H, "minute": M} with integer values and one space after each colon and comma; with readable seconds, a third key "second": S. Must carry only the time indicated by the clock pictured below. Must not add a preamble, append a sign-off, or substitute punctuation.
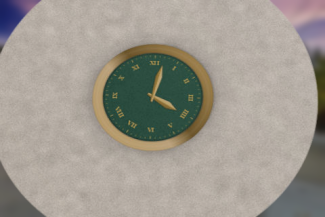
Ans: {"hour": 4, "minute": 2}
